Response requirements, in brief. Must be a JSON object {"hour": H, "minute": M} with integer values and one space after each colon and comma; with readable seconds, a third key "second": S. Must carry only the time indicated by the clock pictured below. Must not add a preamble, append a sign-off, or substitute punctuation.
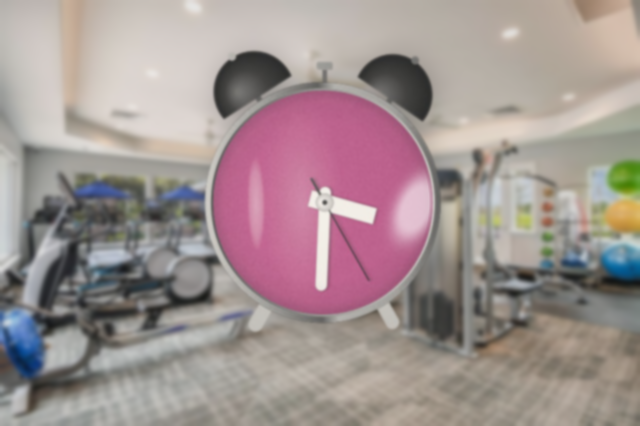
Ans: {"hour": 3, "minute": 30, "second": 25}
